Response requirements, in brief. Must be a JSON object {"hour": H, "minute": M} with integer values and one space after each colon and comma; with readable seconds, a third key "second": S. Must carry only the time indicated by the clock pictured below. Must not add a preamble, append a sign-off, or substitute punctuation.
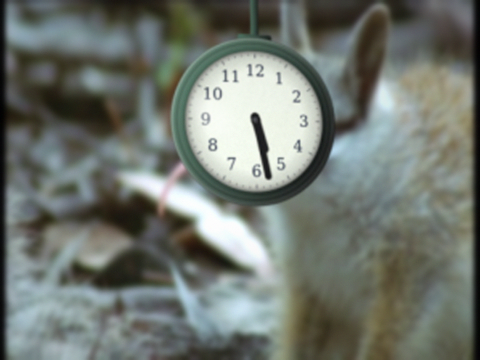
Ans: {"hour": 5, "minute": 28}
